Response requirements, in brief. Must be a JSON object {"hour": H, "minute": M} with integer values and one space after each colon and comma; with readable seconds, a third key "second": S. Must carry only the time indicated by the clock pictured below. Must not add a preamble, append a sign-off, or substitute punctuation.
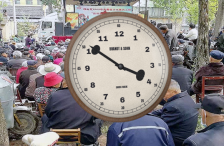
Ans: {"hour": 3, "minute": 51}
